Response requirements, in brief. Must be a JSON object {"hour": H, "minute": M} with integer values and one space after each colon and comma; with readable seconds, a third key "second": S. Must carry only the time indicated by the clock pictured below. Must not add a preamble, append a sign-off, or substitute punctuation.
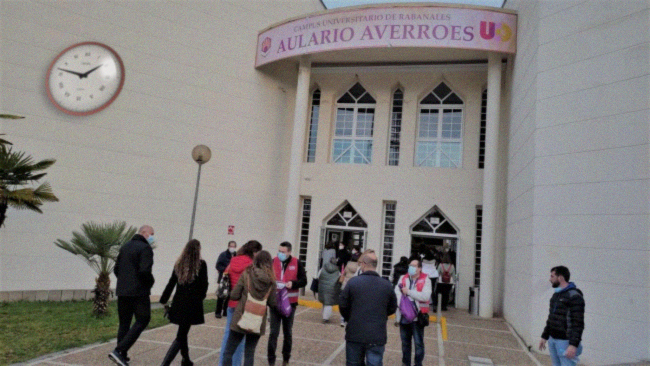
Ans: {"hour": 1, "minute": 47}
